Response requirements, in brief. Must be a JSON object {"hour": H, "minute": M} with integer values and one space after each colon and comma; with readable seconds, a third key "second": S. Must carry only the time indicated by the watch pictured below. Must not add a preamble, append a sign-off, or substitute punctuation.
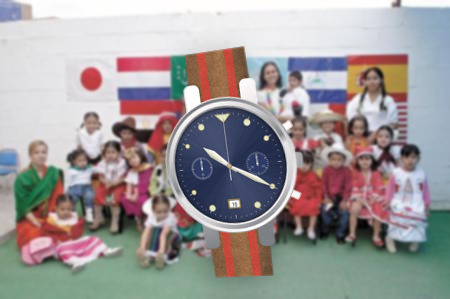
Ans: {"hour": 10, "minute": 20}
